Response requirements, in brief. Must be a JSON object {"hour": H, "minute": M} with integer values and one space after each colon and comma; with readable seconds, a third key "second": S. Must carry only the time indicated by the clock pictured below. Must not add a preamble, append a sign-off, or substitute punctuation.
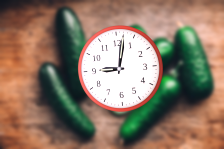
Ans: {"hour": 9, "minute": 2}
